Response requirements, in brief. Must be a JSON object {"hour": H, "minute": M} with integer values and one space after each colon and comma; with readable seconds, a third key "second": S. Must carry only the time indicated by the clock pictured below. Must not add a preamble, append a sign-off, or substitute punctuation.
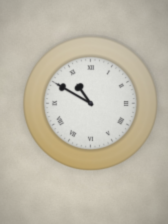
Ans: {"hour": 10, "minute": 50}
